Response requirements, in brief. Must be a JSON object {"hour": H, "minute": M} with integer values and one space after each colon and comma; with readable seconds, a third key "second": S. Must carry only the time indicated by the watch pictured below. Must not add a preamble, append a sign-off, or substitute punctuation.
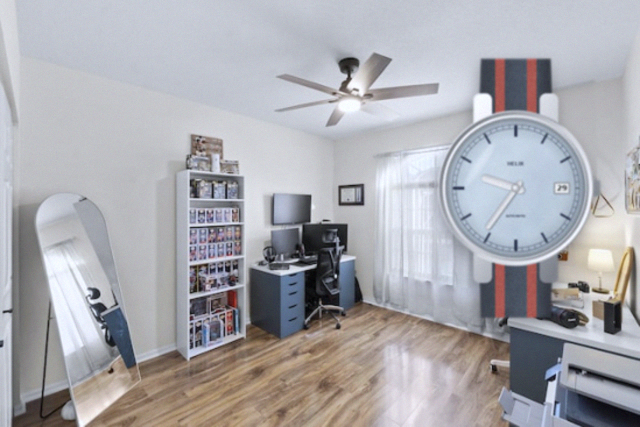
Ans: {"hour": 9, "minute": 36}
